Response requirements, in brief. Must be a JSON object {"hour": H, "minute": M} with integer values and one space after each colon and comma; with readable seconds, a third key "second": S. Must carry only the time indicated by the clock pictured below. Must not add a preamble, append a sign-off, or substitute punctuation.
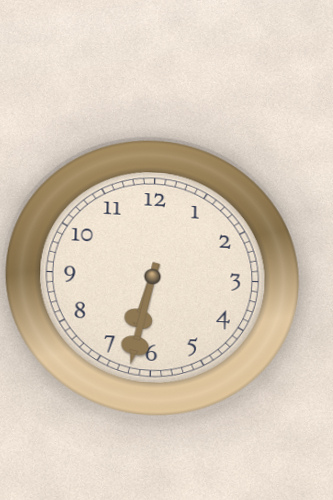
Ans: {"hour": 6, "minute": 32}
